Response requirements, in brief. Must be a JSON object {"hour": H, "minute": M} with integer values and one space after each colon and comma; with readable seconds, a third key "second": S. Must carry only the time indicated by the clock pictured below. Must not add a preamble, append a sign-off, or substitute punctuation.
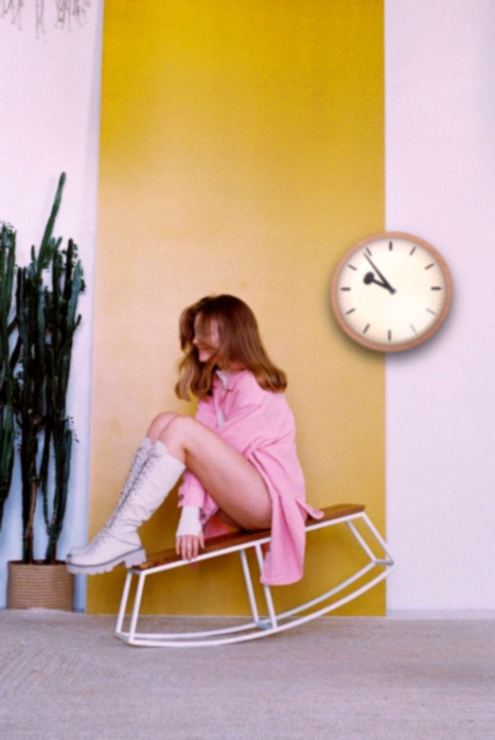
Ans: {"hour": 9, "minute": 54}
